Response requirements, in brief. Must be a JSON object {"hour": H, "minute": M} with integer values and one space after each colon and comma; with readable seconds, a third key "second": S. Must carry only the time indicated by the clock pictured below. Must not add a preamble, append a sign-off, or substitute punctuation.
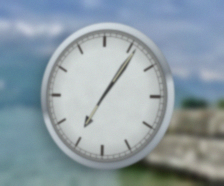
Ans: {"hour": 7, "minute": 6}
